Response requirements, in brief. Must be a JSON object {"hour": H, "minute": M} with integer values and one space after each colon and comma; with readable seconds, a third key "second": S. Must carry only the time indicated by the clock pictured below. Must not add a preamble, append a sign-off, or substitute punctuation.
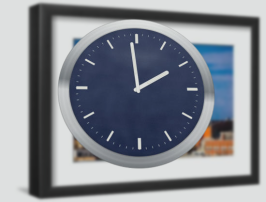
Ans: {"hour": 1, "minute": 59}
